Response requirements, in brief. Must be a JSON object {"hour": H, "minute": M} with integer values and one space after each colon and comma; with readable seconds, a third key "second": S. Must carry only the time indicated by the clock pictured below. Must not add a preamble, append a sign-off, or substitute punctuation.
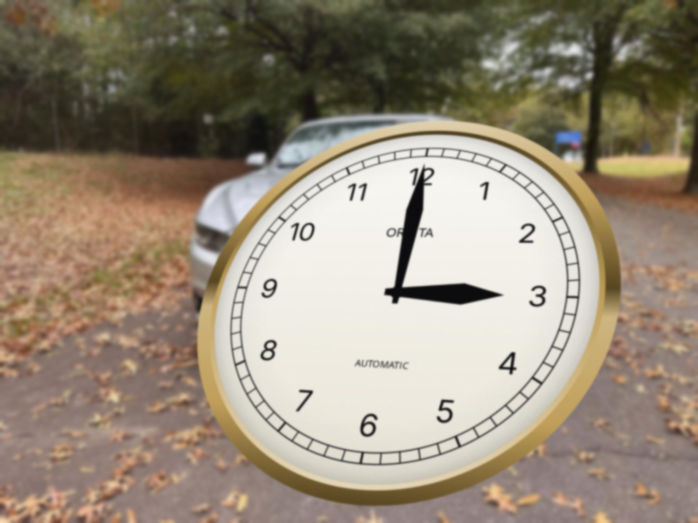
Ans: {"hour": 3, "minute": 0}
